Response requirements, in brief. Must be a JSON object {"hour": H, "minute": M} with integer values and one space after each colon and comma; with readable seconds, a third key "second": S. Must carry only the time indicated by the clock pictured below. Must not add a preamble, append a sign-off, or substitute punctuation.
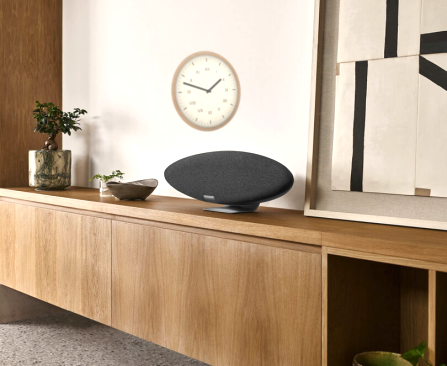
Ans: {"hour": 1, "minute": 48}
